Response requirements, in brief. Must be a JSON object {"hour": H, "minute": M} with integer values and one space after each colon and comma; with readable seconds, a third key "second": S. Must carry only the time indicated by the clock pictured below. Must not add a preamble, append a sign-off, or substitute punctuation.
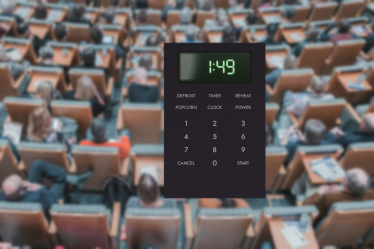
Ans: {"hour": 1, "minute": 49}
